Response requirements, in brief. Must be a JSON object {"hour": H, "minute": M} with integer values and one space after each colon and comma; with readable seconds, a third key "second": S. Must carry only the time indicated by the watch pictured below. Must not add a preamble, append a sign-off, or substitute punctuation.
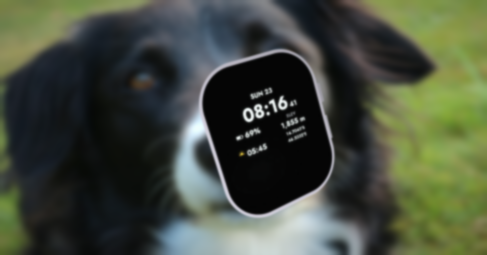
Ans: {"hour": 8, "minute": 16}
